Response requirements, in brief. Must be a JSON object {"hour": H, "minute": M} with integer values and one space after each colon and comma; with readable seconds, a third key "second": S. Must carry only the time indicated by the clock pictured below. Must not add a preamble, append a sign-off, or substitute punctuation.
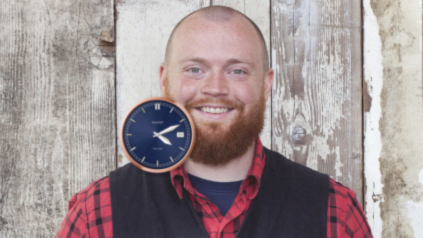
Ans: {"hour": 4, "minute": 11}
